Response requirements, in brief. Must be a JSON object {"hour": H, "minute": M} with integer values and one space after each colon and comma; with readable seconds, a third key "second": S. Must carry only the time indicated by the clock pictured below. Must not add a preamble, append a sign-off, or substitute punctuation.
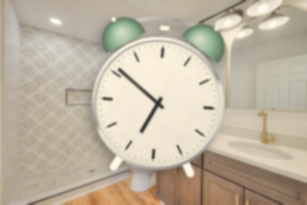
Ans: {"hour": 6, "minute": 51}
